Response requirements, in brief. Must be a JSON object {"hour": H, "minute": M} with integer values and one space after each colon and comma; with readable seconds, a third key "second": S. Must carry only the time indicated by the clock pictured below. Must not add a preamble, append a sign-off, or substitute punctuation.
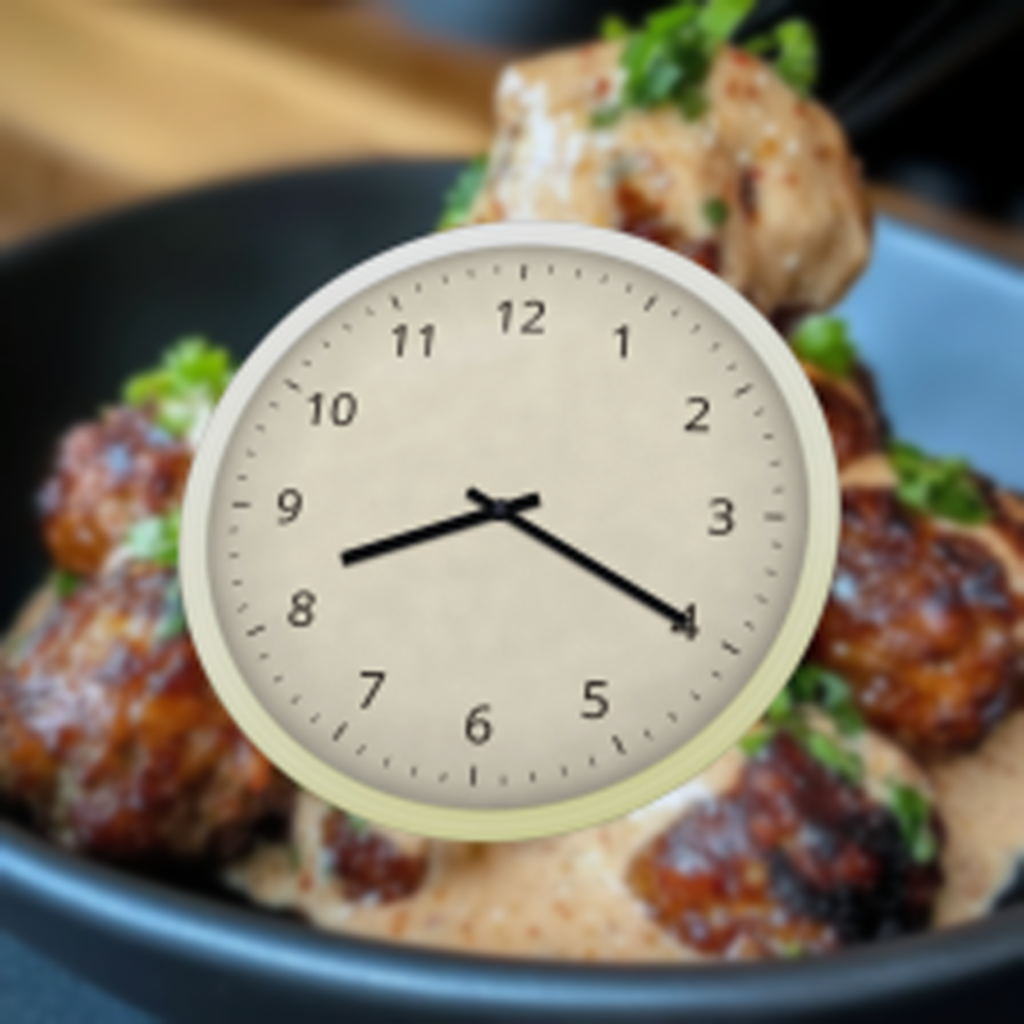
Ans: {"hour": 8, "minute": 20}
